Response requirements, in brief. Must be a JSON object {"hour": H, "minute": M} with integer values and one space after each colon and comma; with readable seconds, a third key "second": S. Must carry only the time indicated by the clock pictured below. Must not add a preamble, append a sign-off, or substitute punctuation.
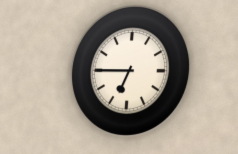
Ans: {"hour": 6, "minute": 45}
